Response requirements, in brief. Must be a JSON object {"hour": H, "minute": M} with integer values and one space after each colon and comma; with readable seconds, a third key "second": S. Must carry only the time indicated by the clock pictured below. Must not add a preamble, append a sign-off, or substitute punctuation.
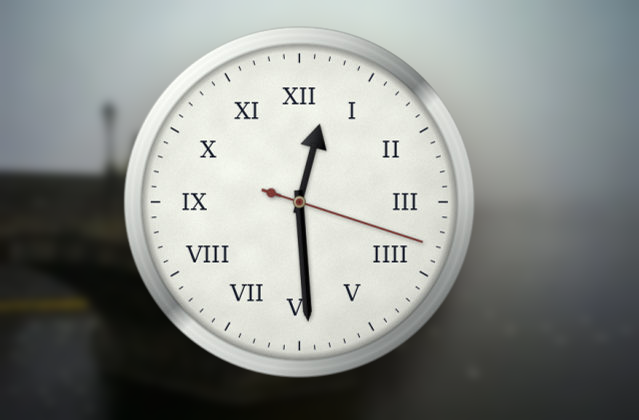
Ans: {"hour": 12, "minute": 29, "second": 18}
